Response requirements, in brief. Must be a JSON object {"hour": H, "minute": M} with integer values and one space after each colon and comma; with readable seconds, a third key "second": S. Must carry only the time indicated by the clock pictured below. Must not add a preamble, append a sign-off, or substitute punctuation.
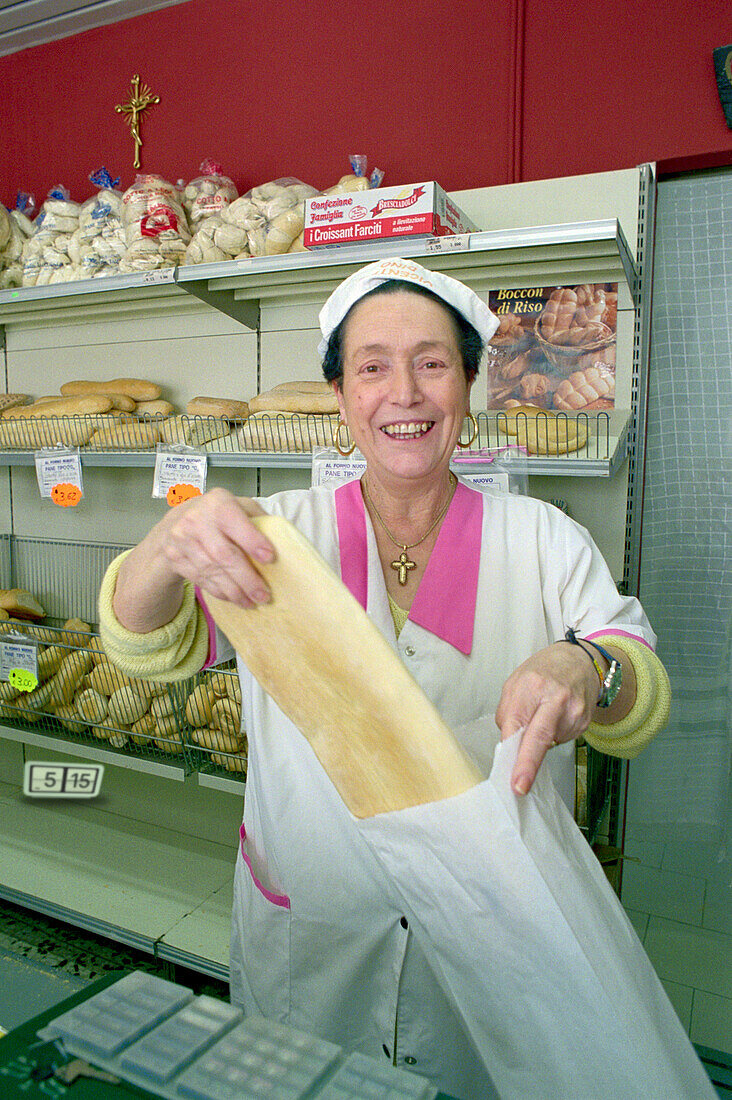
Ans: {"hour": 5, "minute": 15}
